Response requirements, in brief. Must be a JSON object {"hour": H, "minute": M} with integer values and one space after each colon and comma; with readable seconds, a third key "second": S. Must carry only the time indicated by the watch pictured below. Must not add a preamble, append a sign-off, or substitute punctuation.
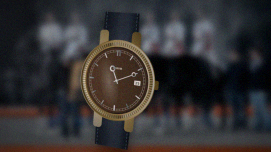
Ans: {"hour": 11, "minute": 11}
